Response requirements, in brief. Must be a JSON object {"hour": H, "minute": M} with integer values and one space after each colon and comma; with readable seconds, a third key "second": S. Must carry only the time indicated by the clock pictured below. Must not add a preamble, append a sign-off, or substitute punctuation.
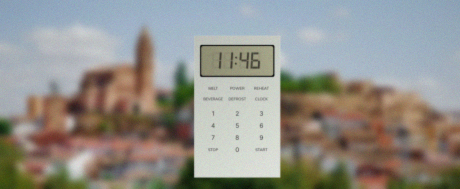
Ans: {"hour": 11, "minute": 46}
